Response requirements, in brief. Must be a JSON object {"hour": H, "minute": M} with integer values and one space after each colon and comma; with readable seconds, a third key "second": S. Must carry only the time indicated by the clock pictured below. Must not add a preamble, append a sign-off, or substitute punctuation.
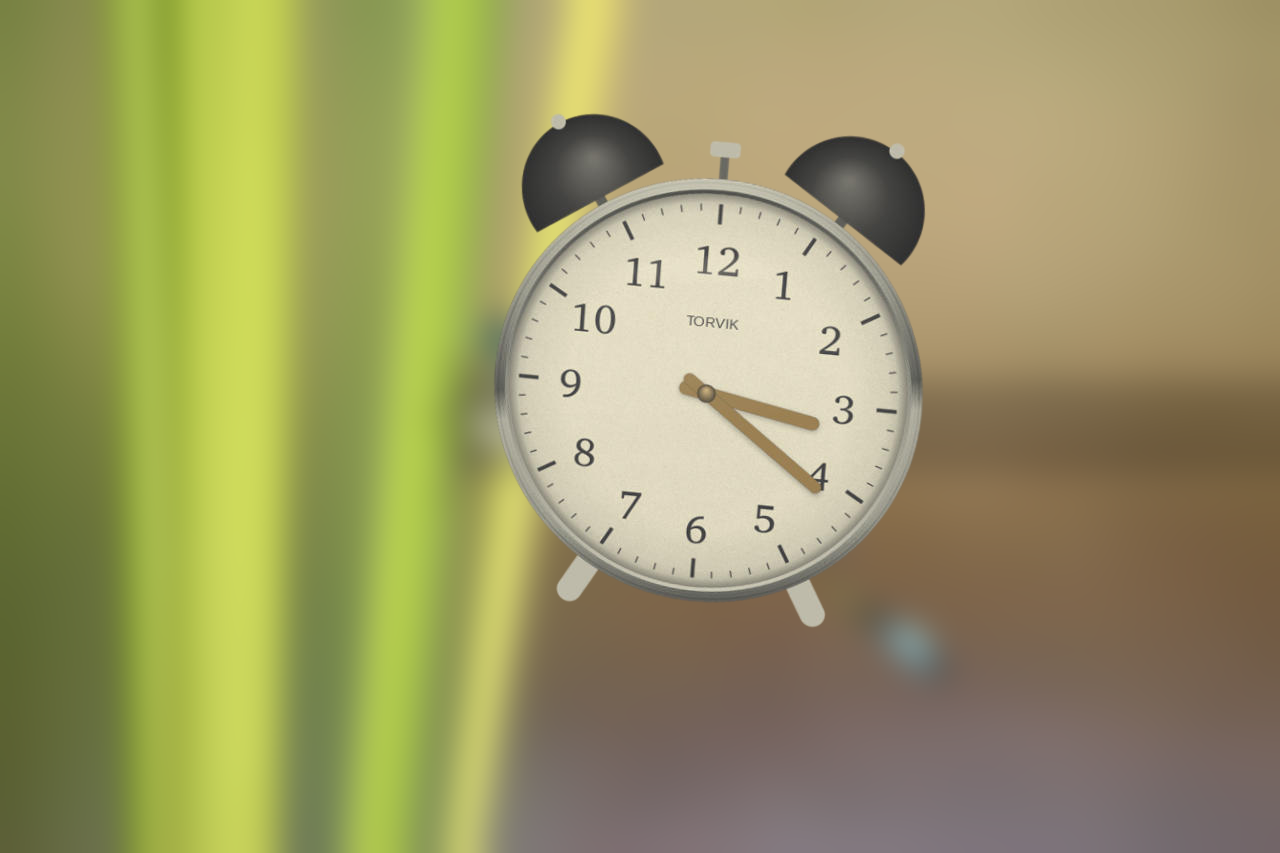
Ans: {"hour": 3, "minute": 21}
